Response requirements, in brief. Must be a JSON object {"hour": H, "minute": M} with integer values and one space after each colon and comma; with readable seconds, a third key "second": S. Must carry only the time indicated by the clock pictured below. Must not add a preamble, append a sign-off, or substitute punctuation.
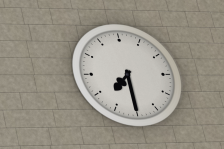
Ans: {"hour": 7, "minute": 30}
